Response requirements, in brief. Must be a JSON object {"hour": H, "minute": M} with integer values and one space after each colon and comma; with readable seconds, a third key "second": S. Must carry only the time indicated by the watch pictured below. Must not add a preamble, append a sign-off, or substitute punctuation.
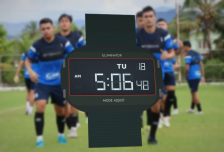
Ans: {"hour": 5, "minute": 6, "second": 48}
